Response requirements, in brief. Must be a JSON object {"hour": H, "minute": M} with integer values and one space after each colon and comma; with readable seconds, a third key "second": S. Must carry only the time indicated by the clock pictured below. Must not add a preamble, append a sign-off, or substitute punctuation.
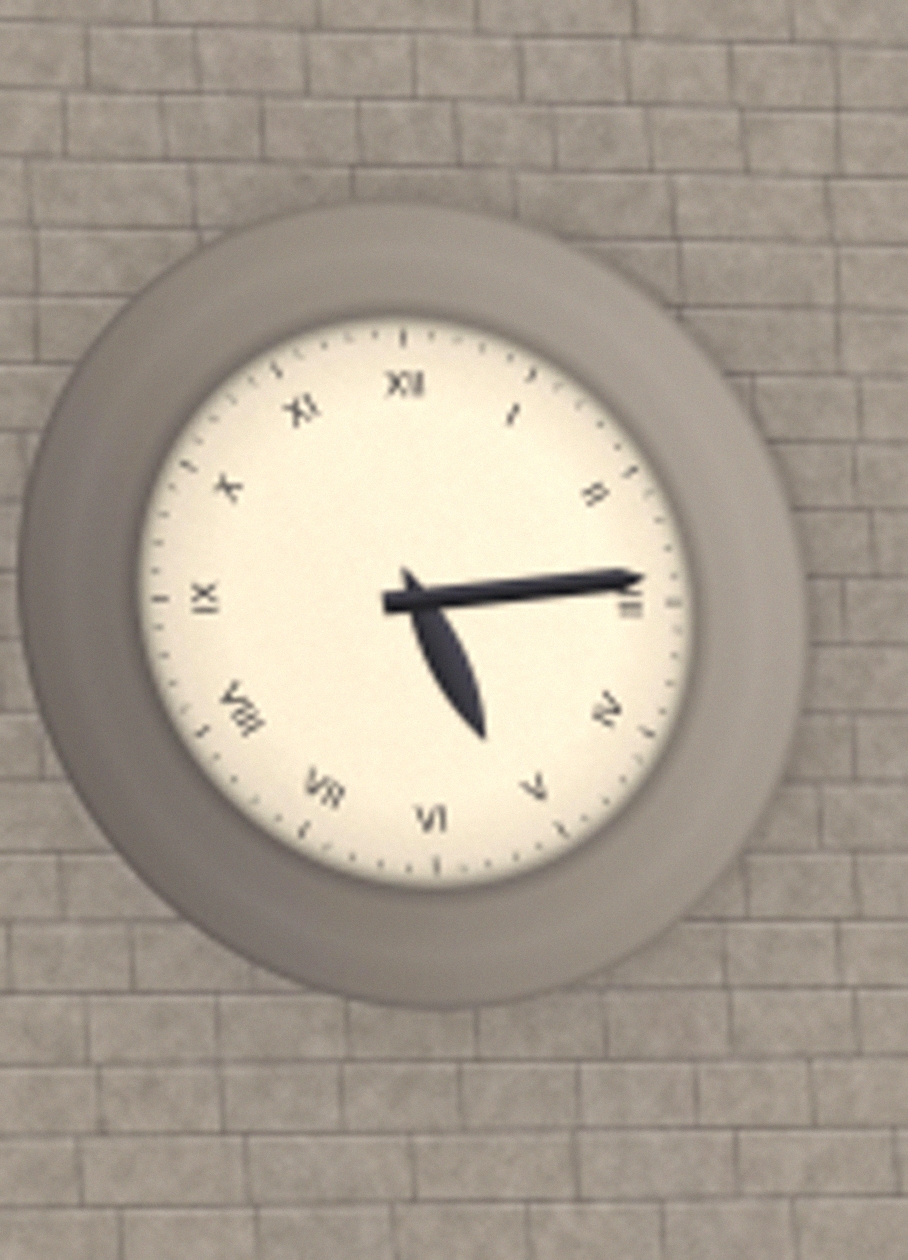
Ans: {"hour": 5, "minute": 14}
